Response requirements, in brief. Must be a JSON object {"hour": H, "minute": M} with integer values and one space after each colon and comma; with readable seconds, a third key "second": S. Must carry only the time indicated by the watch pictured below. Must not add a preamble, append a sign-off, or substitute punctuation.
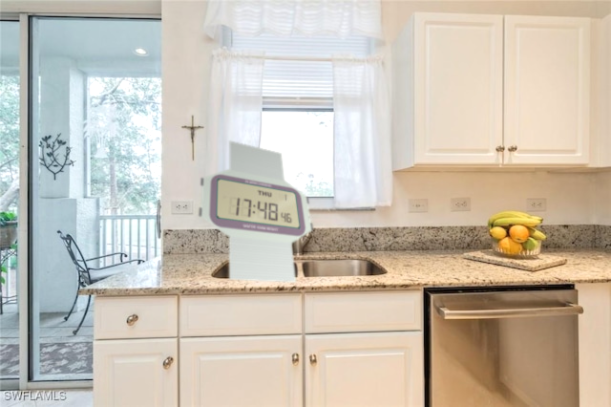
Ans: {"hour": 17, "minute": 48}
